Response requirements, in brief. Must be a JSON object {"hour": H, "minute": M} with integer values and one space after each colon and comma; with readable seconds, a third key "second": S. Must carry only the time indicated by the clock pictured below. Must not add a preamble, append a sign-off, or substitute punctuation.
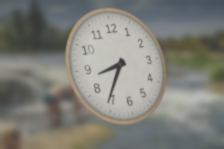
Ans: {"hour": 8, "minute": 36}
